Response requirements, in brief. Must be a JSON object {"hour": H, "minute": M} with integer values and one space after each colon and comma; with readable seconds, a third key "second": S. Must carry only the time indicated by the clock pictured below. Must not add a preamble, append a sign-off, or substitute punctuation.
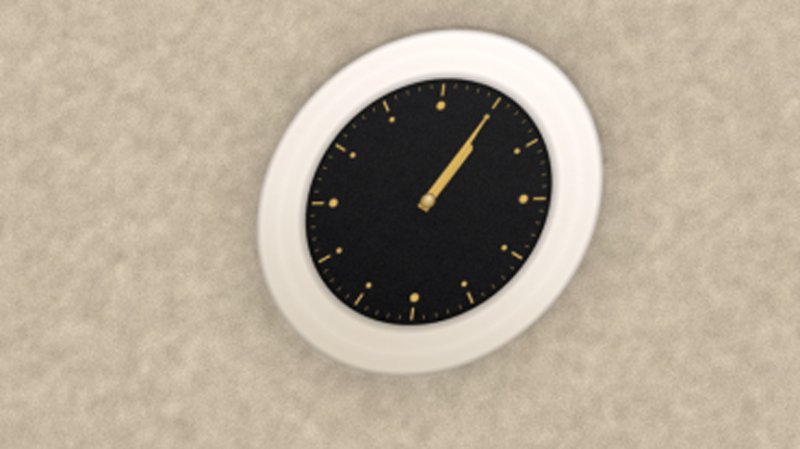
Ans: {"hour": 1, "minute": 5}
